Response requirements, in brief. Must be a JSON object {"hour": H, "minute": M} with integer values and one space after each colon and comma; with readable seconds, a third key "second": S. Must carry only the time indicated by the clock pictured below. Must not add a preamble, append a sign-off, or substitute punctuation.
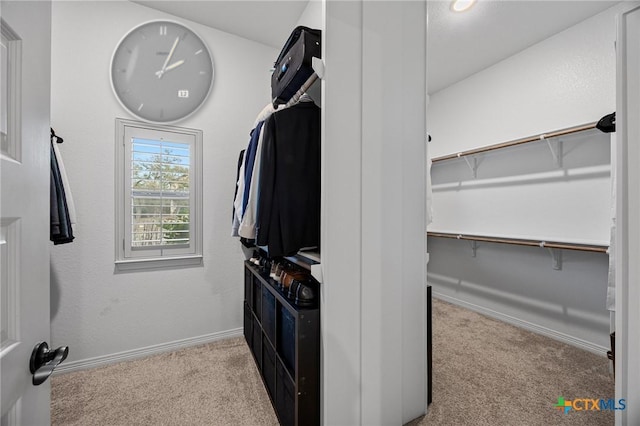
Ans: {"hour": 2, "minute": 4}
